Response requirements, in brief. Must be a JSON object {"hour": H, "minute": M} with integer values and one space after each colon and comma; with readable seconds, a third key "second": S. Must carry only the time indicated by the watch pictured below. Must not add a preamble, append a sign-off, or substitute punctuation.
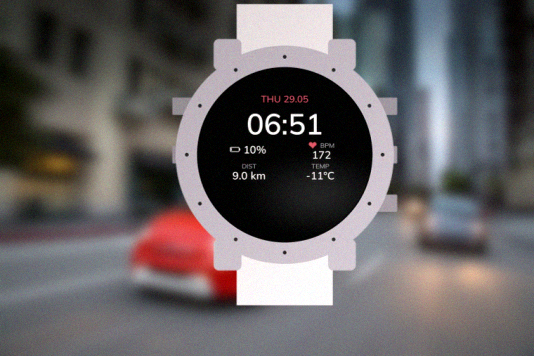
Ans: {"hour": 6, "minute": 51}
